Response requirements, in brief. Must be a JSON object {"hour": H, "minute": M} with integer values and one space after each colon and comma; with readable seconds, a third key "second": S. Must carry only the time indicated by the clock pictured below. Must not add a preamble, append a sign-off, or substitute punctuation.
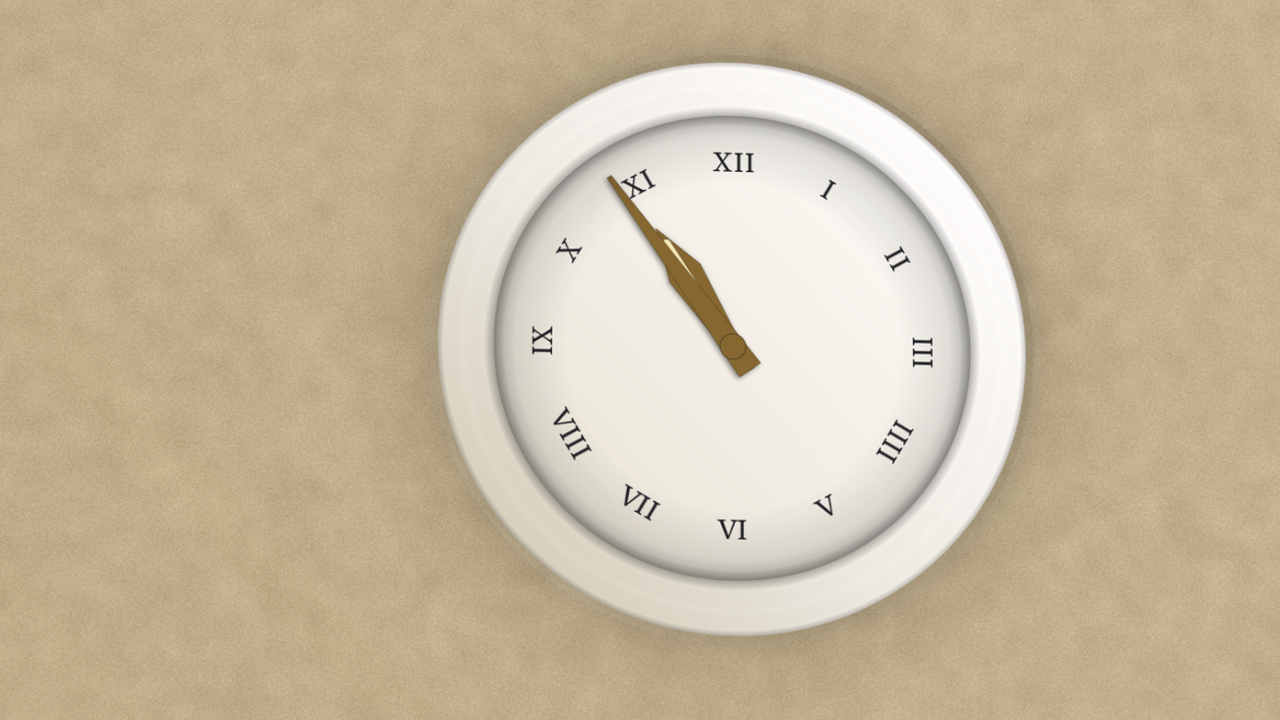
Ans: {"hour": 10, "minute": 54}
